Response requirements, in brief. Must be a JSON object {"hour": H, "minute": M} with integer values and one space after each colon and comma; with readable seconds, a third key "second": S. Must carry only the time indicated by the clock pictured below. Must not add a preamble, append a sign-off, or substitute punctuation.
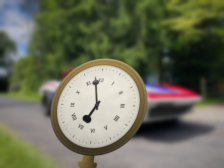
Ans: {"hour": 6, "minute": 58}
